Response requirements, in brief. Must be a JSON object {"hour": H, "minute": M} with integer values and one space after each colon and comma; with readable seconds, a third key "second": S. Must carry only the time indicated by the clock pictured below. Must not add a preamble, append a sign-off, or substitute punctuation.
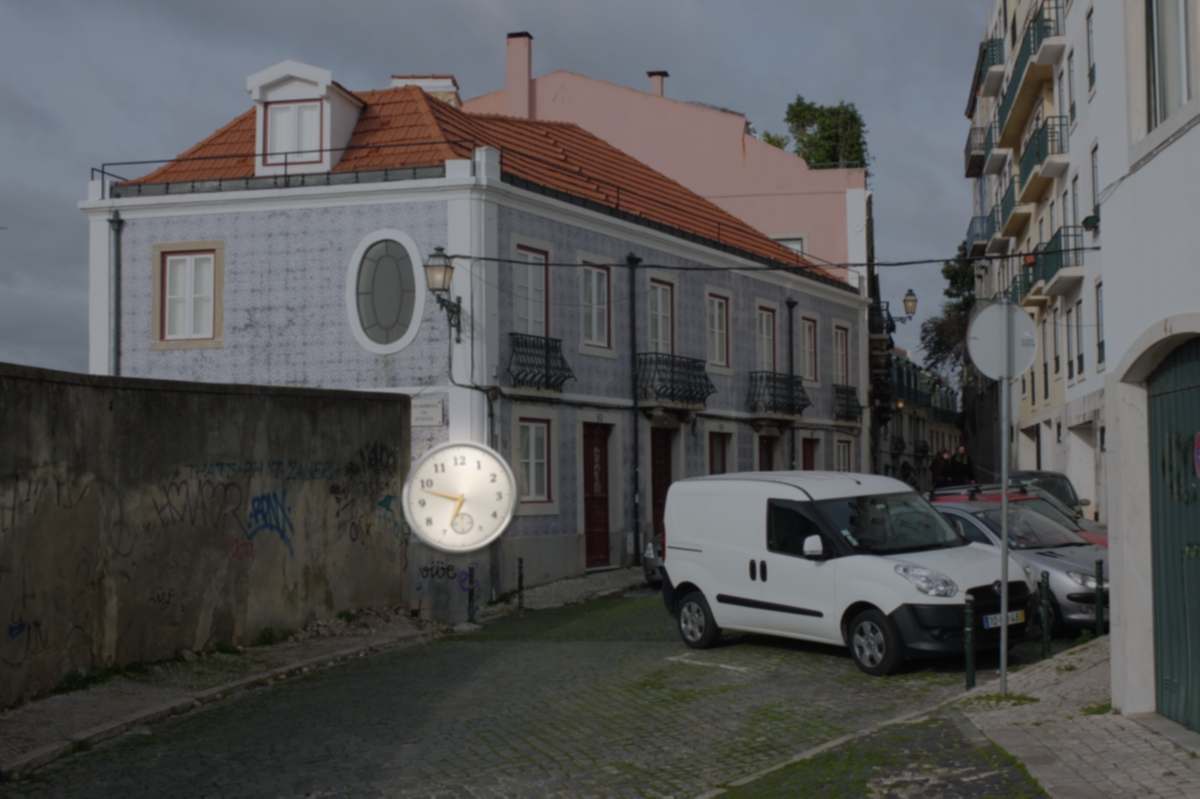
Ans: {"hour": 6, "minute": 48}
